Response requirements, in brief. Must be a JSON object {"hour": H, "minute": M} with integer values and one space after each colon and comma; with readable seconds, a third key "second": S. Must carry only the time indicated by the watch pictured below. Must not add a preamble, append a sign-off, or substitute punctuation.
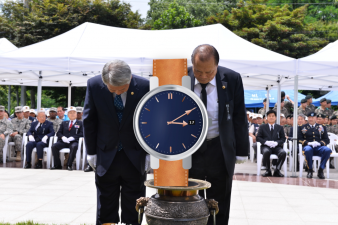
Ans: {"hour": 3, "minute": 10}
